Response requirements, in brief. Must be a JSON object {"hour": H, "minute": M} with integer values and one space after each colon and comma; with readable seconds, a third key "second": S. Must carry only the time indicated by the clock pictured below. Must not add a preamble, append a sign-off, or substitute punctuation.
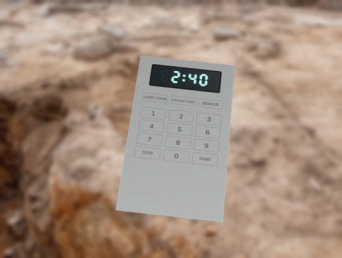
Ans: {"hour": 2, "minute": 40}
